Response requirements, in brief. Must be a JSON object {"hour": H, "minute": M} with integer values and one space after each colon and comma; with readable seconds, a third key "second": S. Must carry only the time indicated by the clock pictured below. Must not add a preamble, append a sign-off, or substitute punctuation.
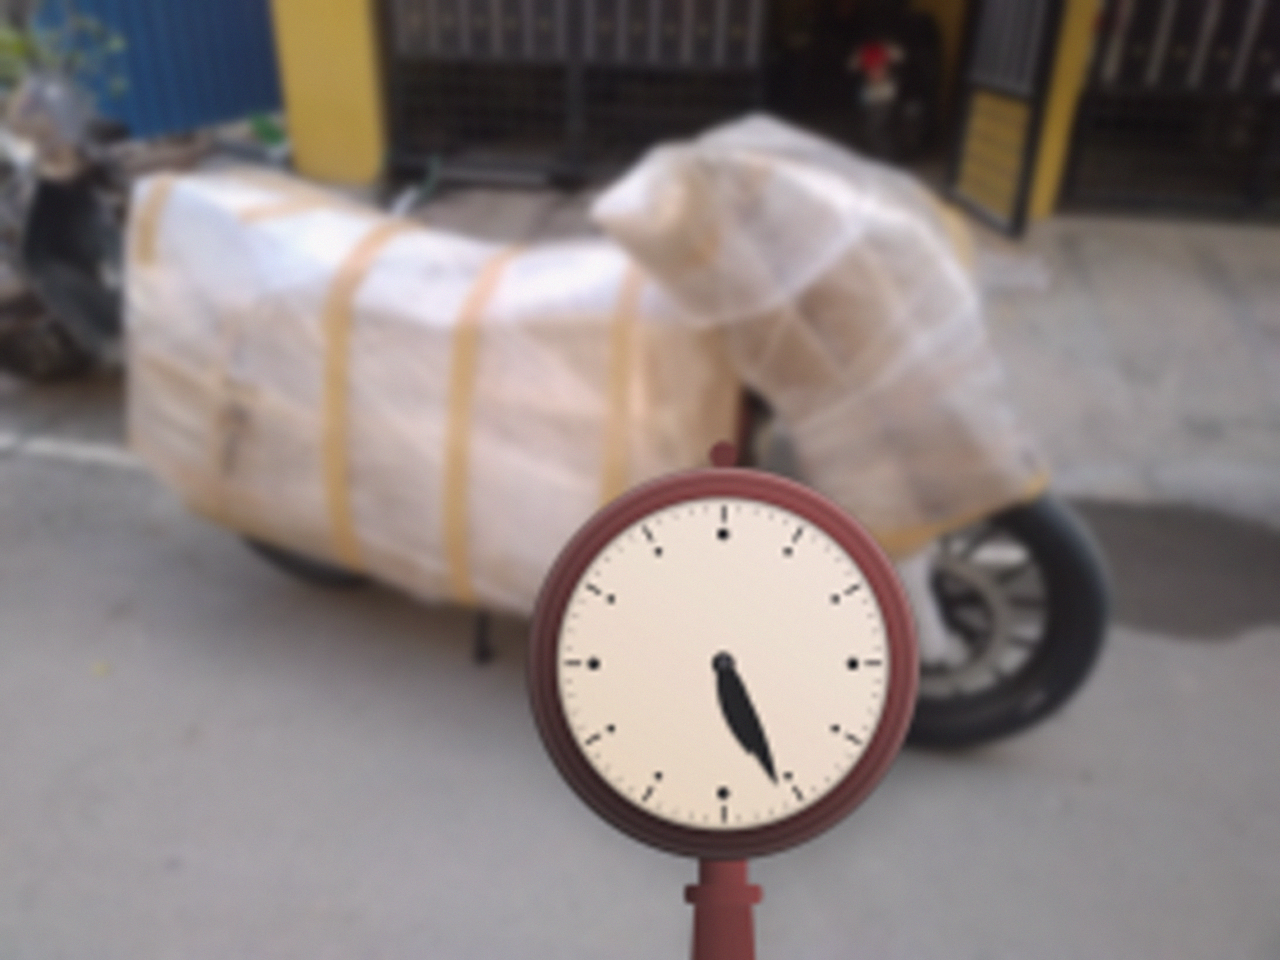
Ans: {"hour": 5, "minute": 26}
